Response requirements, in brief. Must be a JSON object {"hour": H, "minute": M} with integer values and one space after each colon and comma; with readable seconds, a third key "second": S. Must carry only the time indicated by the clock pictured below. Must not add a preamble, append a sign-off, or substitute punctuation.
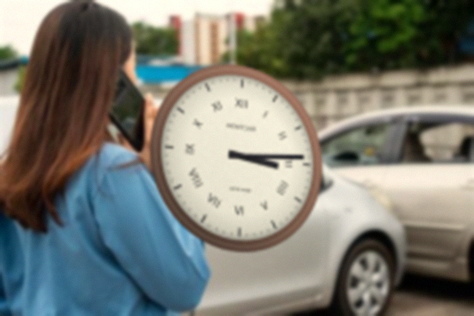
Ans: {"hour": 3, "minute": 14}
